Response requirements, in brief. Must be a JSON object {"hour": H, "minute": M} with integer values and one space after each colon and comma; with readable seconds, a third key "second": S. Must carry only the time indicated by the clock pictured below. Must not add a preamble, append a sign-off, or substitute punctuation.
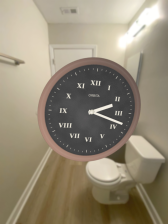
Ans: {"hour": 2, "minute": 18}
